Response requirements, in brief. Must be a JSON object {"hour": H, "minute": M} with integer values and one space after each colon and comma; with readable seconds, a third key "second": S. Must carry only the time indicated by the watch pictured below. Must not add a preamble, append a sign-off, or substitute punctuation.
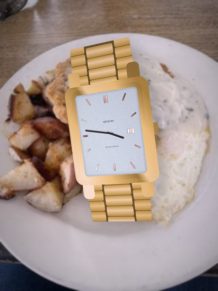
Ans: {"hour": 3, "minute": 47}
